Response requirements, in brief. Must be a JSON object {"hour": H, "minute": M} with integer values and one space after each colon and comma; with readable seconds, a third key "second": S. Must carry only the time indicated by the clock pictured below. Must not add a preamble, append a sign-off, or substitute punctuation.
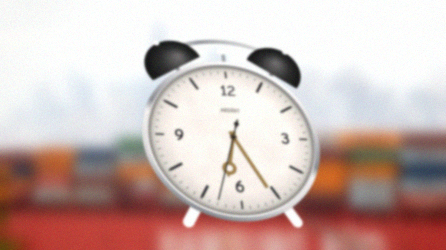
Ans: {"hour": 6, "minute": 25, "second": 33}
